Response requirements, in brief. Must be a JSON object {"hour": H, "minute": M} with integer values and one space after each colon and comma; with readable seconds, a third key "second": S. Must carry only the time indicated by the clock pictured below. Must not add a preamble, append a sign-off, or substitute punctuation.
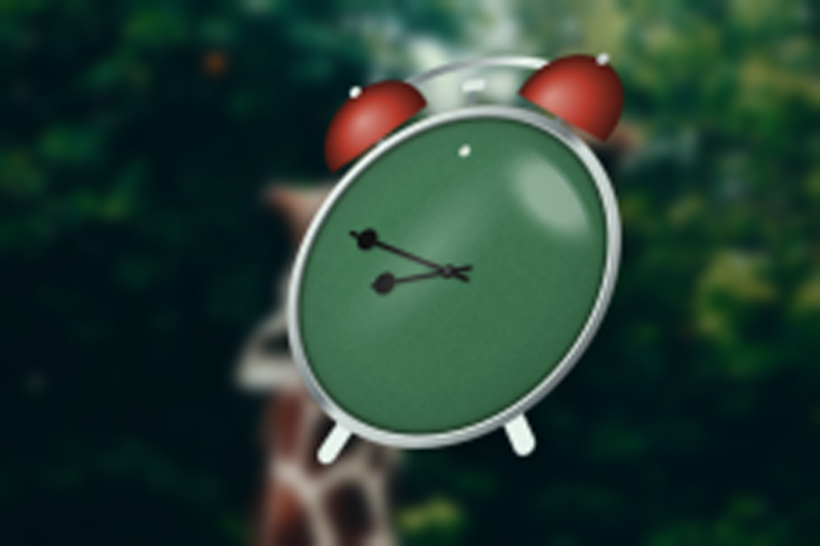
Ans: {"hour": 8, "minute": 49}
